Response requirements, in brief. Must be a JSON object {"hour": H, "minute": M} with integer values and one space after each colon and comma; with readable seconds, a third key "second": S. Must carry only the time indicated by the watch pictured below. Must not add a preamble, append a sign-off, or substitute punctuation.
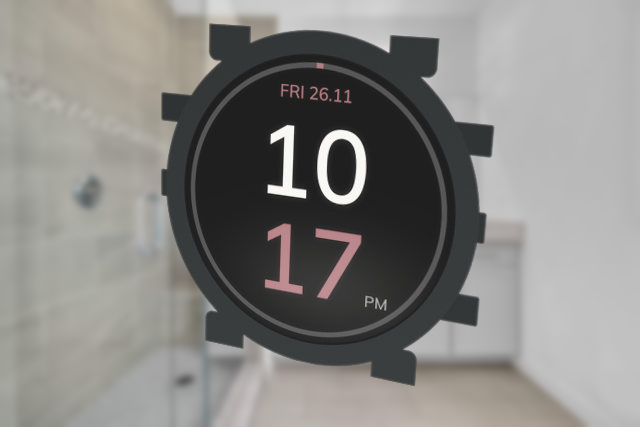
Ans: {"hour": 10, "minute": 17}
